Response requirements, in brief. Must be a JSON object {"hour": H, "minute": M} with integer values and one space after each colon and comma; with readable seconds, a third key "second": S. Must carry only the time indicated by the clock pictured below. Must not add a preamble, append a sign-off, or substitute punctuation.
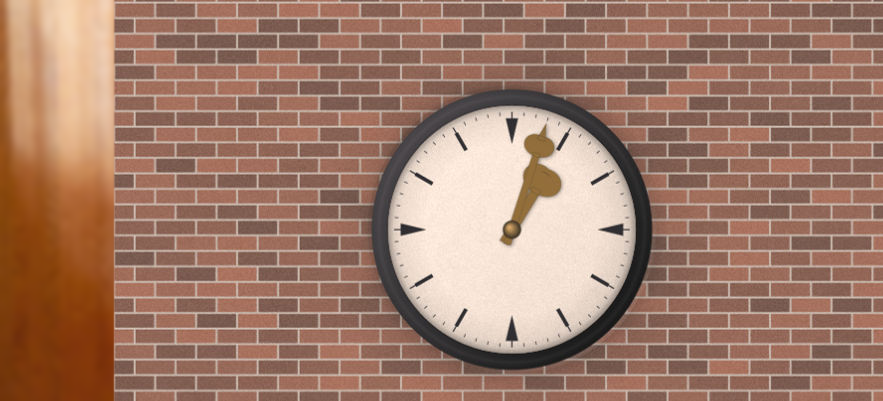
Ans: {"hour": 1, "minute": 3}
